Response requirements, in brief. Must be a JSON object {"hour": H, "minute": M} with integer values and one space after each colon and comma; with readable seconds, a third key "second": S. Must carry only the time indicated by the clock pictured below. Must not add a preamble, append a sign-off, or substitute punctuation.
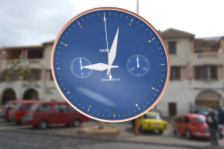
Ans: {"hour": 9, "minute": 3}
